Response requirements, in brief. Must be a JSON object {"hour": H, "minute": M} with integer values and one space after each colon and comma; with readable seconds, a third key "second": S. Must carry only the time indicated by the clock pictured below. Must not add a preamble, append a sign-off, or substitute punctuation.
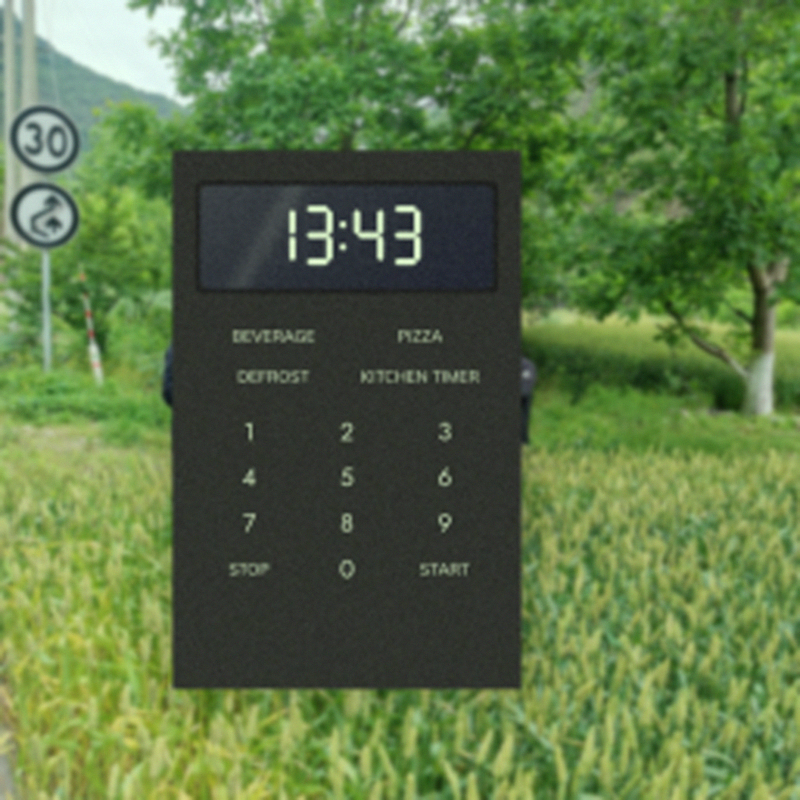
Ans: {"hour": 13, "minute": 43}
